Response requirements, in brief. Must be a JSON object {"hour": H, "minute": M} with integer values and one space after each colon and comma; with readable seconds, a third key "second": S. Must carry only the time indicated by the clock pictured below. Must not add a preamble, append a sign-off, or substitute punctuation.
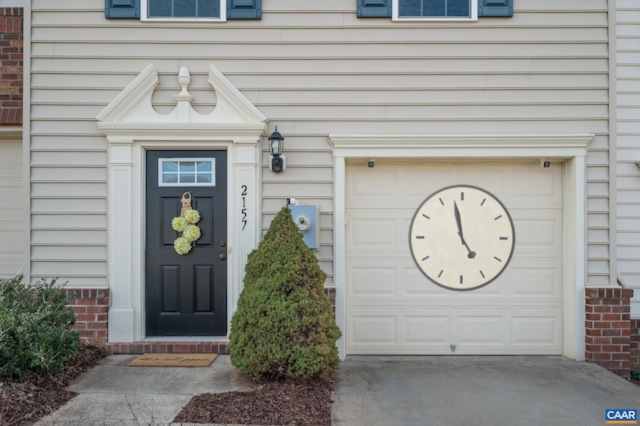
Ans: {"hour": 4, "minute": 58}
